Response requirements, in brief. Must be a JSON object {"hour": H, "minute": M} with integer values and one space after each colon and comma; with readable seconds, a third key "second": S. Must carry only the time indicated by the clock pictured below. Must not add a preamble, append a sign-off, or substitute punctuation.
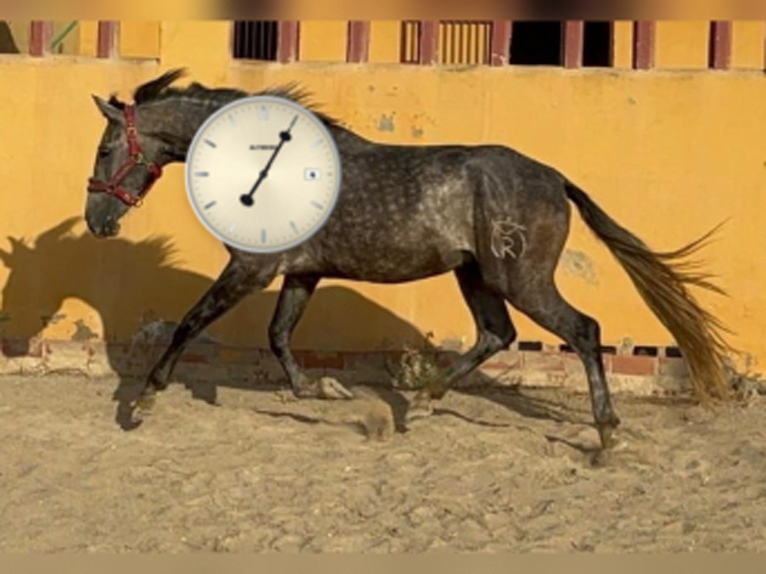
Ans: {"hour": 7, "minute": 5}
